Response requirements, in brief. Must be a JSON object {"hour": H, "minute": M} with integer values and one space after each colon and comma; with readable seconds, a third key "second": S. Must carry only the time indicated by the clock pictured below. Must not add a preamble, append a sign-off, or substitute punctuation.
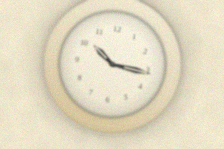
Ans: {"hour": 10, "minute": 16}
